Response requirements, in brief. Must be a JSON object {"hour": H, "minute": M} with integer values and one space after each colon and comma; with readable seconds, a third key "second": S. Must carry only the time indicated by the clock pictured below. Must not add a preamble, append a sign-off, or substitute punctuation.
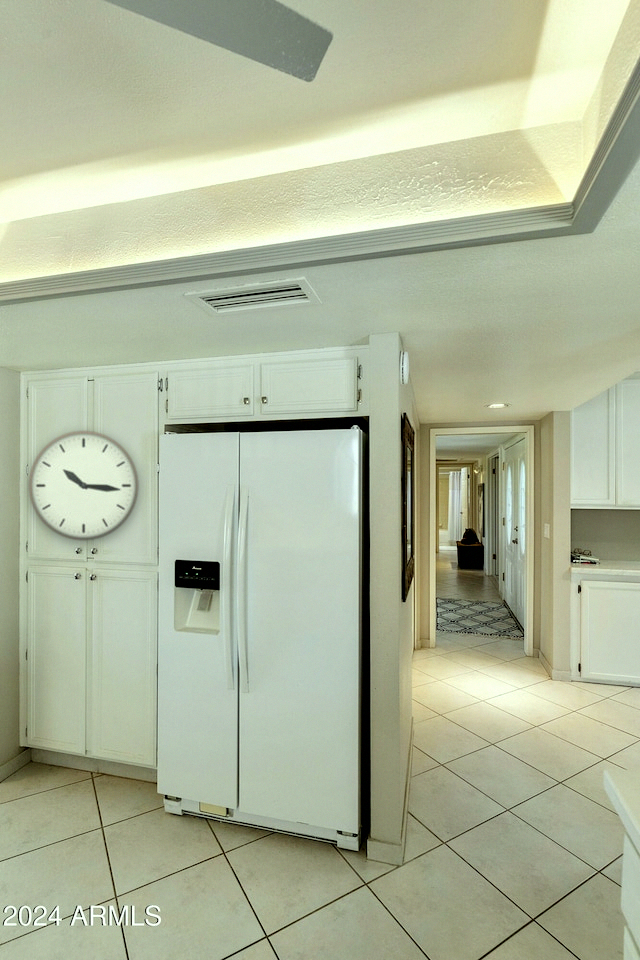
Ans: {"hour": 10, "minute": 16}
